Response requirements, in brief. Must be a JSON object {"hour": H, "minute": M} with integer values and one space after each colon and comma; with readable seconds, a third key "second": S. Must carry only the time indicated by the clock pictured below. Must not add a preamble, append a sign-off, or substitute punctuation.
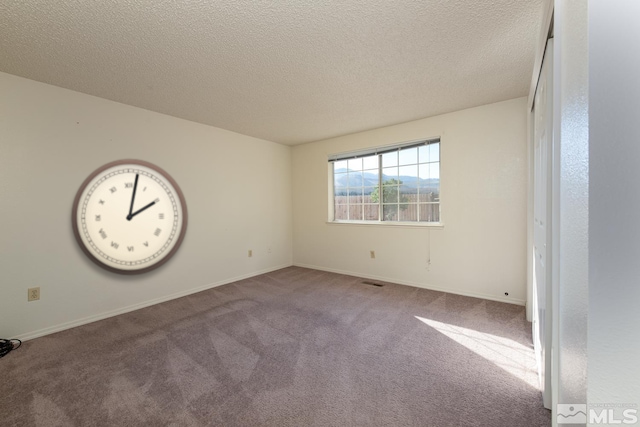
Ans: {"hour": 2, "minute": 2}
